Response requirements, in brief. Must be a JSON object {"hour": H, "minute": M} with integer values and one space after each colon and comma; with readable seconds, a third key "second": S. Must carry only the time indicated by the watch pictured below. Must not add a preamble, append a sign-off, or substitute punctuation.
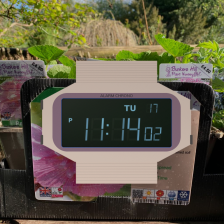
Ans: {"hour": 11, "minute": 14, "second": 2}
